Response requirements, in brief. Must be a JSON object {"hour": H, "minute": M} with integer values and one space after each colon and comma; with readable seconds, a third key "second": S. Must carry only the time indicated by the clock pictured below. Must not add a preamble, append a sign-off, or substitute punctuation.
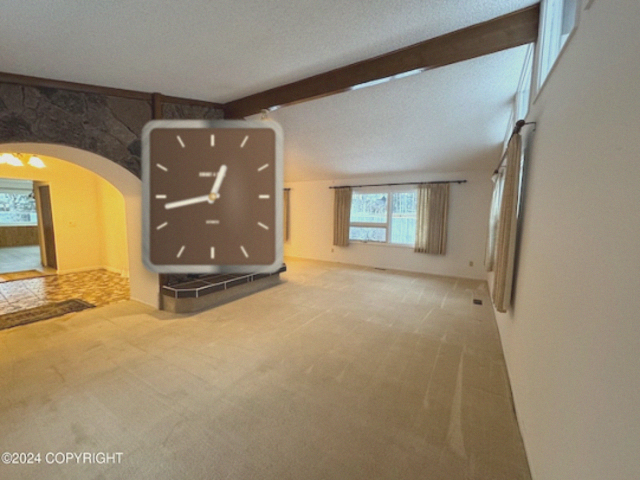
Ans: {"hour": 12, "minute": 43}
